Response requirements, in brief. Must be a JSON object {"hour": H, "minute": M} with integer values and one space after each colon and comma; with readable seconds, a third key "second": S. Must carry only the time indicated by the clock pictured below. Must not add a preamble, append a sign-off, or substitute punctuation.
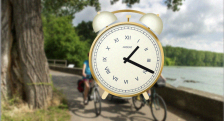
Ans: {"hour": 1, "minute": 19}
